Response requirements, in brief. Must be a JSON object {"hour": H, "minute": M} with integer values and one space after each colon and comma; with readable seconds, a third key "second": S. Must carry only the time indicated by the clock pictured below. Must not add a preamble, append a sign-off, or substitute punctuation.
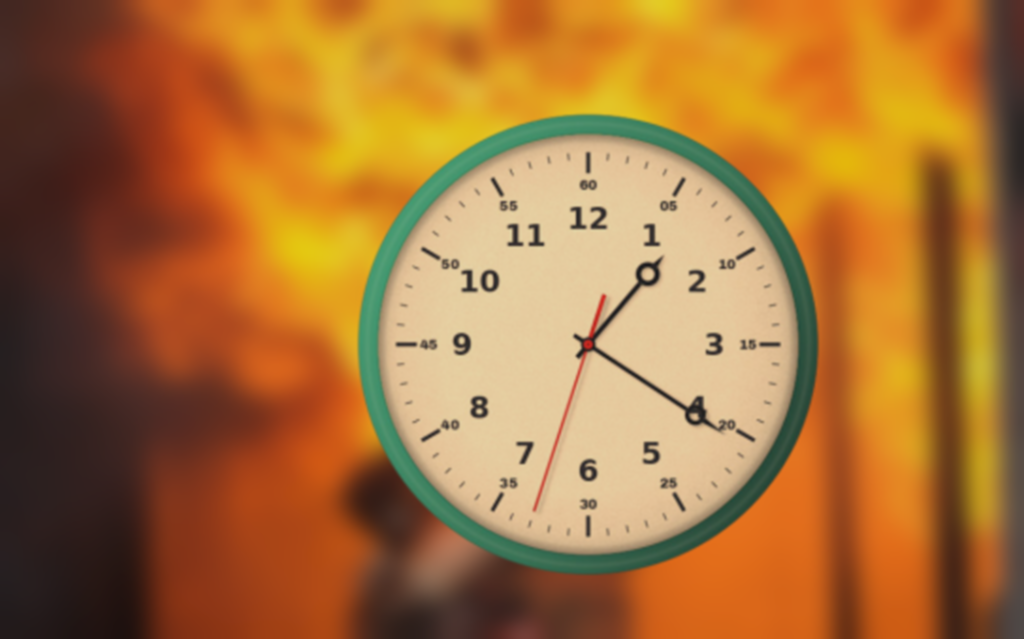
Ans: {"hour": 1, "minute": 20, "second": 33}
